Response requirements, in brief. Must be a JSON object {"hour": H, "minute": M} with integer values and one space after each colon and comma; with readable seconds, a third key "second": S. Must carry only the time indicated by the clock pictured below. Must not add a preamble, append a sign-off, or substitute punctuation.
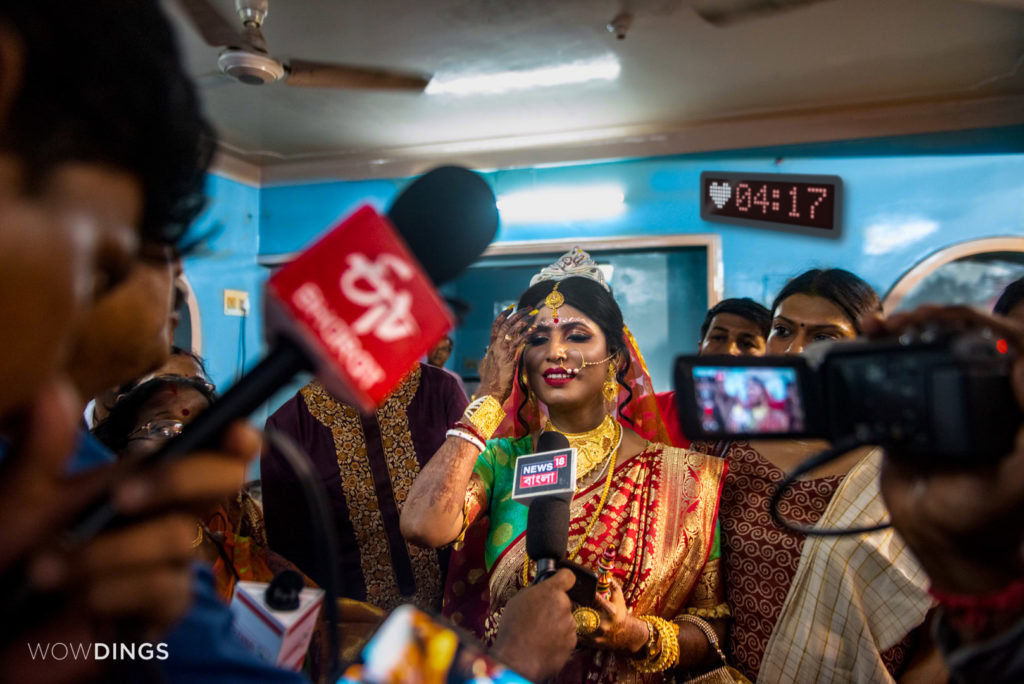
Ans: {"hour": 4, "minute": 17}
